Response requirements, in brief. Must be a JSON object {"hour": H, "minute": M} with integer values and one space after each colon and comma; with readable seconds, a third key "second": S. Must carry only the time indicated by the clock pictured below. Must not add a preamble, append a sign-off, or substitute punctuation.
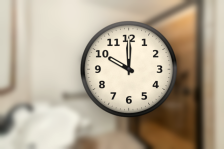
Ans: {"hour": 10, "minute": 0}
